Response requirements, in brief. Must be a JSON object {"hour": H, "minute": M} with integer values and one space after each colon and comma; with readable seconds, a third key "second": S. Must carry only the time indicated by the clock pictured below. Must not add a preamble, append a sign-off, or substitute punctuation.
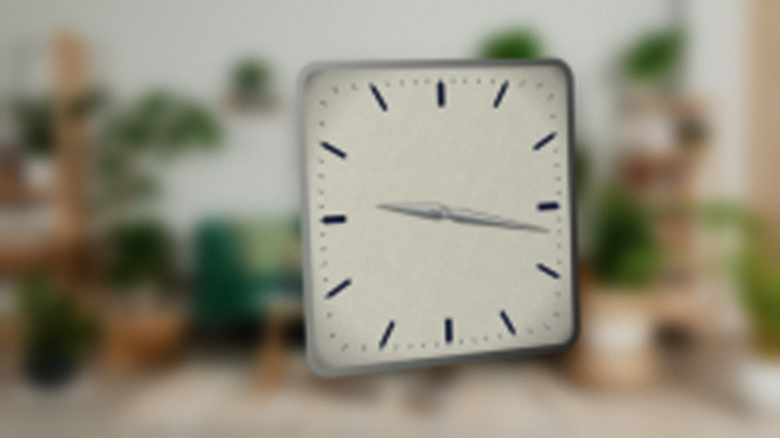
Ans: {"hour": 9, "minute": 17}
